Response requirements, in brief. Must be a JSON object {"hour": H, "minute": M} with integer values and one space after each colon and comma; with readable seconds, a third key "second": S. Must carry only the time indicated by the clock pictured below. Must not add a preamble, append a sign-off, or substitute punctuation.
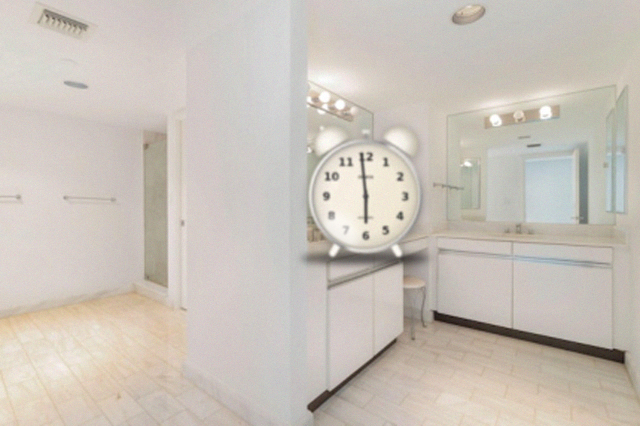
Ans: {"hour": 5, "minute": 59}
